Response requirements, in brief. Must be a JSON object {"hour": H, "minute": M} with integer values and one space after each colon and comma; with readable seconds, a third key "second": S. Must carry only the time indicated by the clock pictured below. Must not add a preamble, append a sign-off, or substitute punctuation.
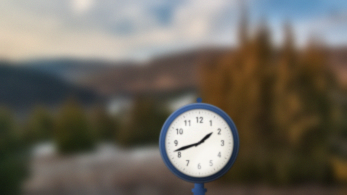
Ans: {"hour": 1, "minute": 42}
